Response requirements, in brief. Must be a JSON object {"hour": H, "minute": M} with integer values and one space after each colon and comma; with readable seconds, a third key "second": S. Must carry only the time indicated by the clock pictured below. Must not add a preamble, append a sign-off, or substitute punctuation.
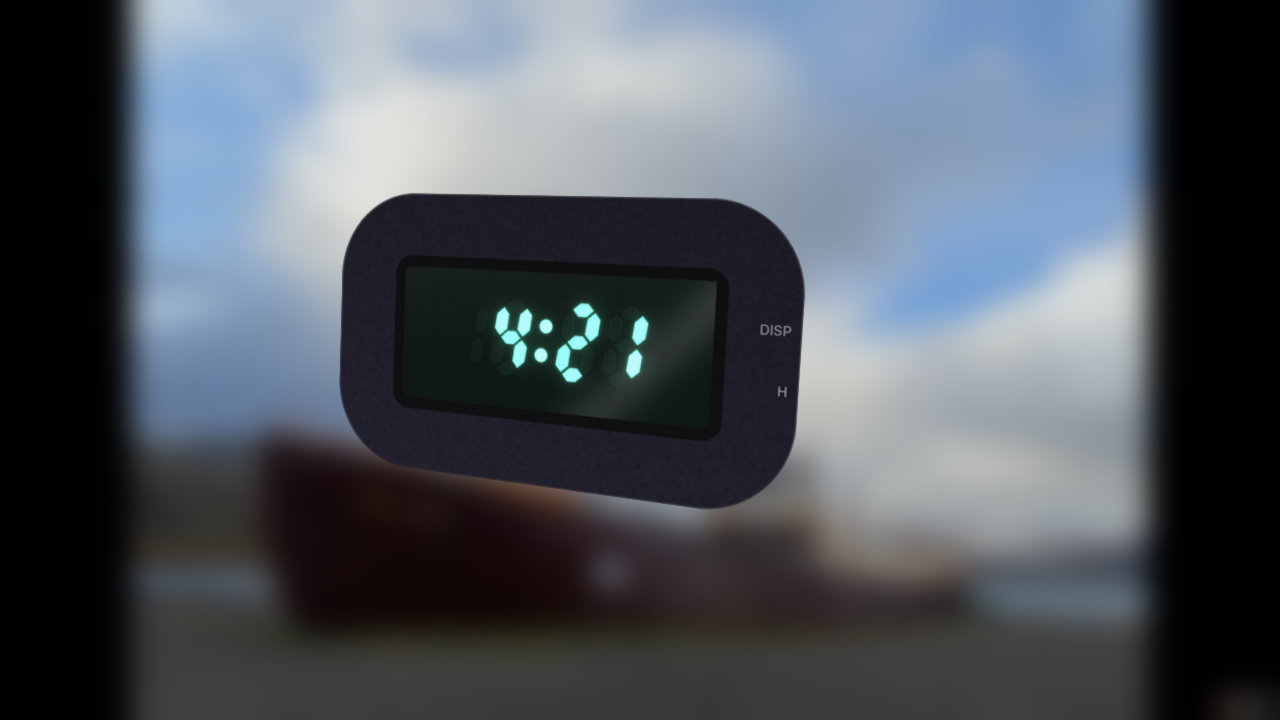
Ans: {"hour": 4, "minute": 21}
